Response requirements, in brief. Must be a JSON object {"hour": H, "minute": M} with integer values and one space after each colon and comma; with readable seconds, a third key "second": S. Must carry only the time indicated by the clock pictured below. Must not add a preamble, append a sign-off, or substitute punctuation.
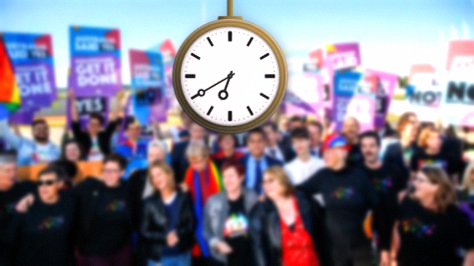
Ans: {"hour": 6, "minute": 40}
